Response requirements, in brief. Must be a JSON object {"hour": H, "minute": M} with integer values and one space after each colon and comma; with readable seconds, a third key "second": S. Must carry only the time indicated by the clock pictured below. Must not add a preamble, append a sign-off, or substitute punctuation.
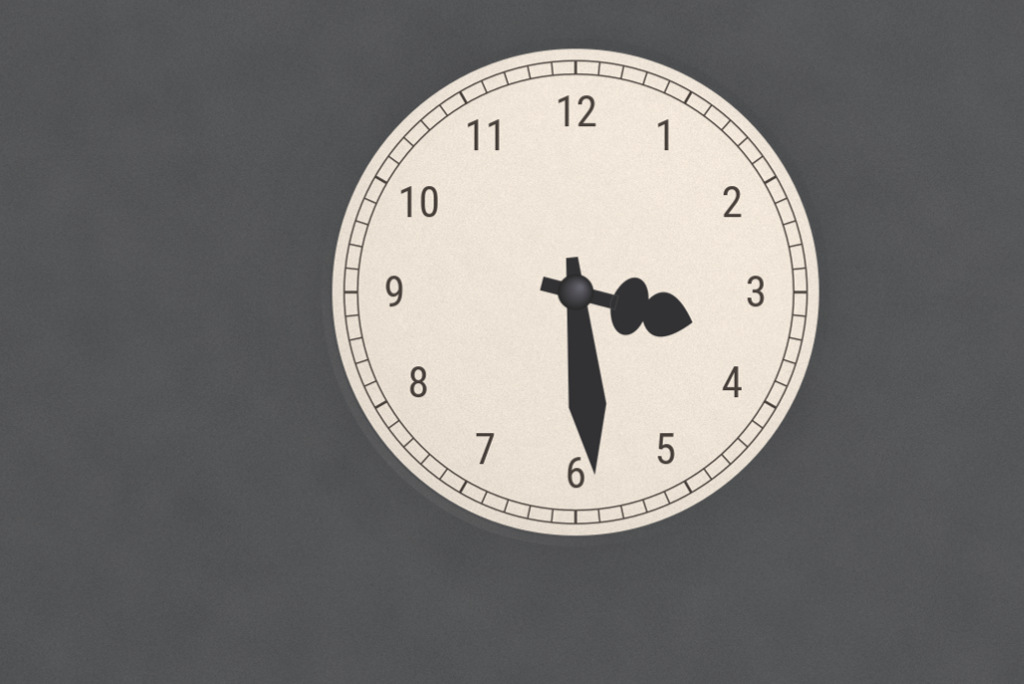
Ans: {"hour": 3, "minute": 29}
